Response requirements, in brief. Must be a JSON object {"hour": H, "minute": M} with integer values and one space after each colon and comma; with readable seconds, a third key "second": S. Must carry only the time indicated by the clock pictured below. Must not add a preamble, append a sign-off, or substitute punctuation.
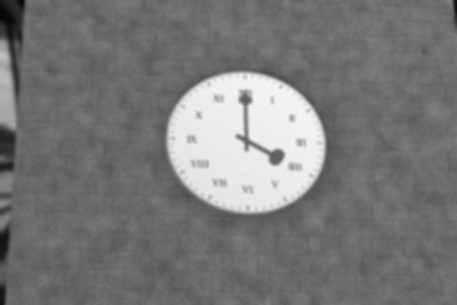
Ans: {"hour": 4, "minute": 0}
